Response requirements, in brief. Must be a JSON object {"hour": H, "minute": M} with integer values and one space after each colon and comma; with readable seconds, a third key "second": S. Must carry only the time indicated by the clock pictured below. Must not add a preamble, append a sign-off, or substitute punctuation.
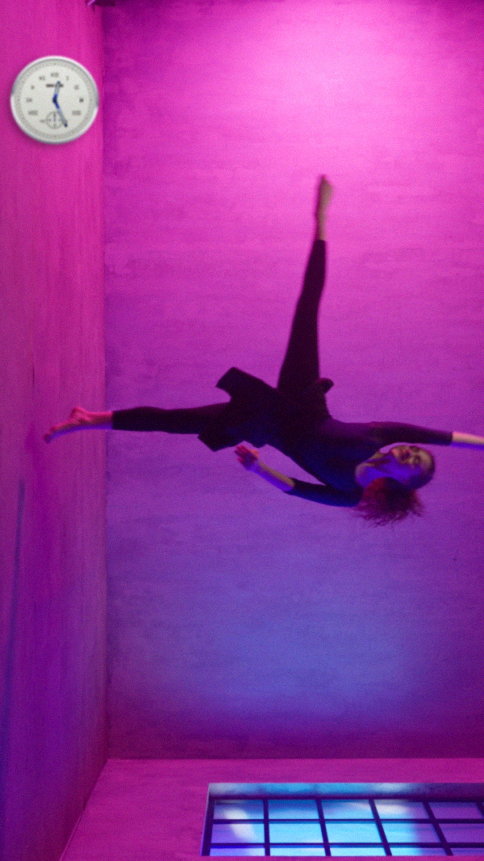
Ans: {"hour": 12, "minute": 26}
